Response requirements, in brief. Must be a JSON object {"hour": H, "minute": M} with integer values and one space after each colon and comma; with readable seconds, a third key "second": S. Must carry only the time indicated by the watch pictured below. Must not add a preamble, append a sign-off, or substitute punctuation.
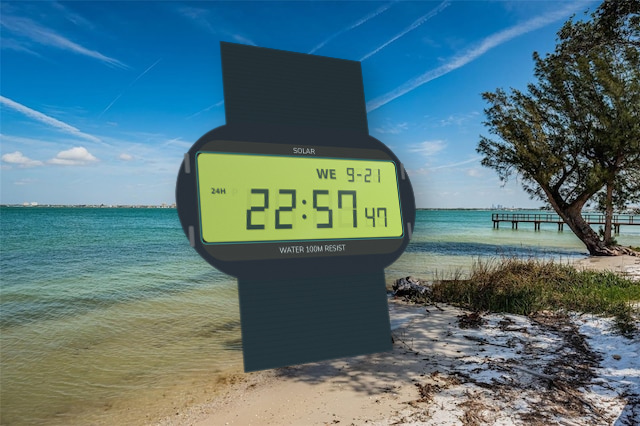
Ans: {"hour": 22, "minute": 57, "second": 47}
